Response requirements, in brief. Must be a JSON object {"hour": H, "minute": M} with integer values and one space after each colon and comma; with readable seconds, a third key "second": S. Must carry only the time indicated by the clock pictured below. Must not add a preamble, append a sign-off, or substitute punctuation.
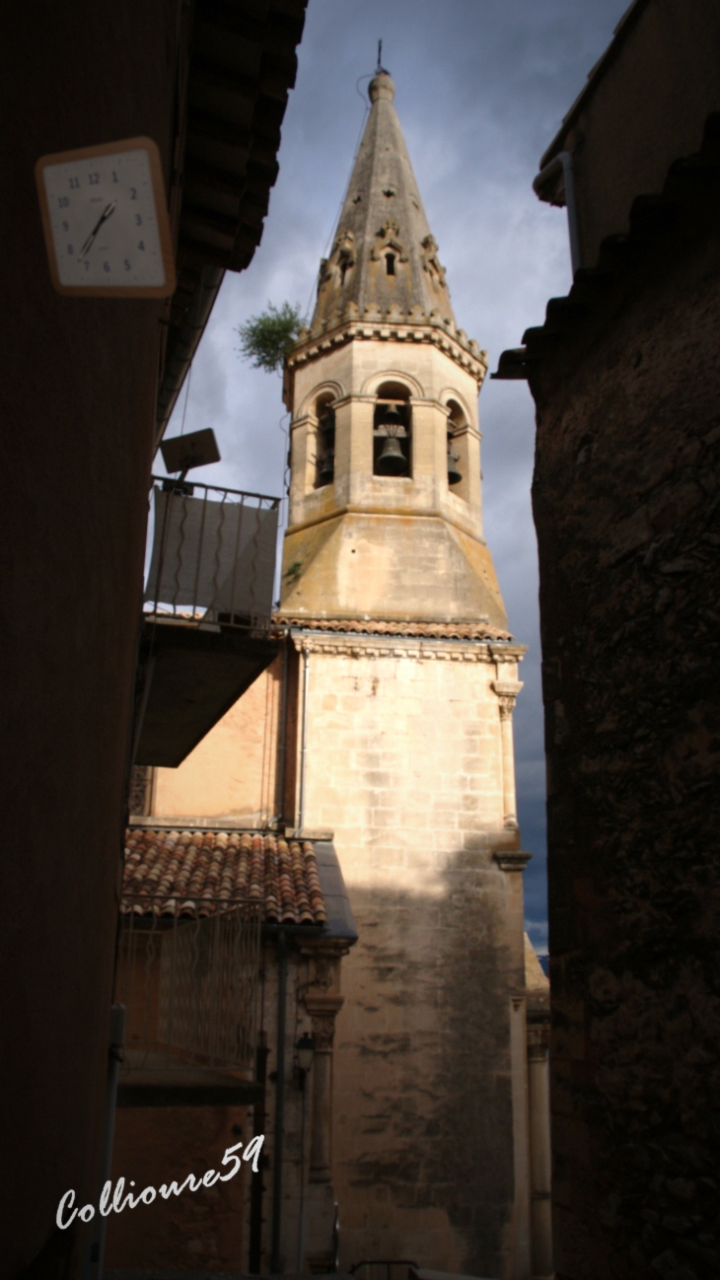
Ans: {"hour": 1, "minute": 37}
